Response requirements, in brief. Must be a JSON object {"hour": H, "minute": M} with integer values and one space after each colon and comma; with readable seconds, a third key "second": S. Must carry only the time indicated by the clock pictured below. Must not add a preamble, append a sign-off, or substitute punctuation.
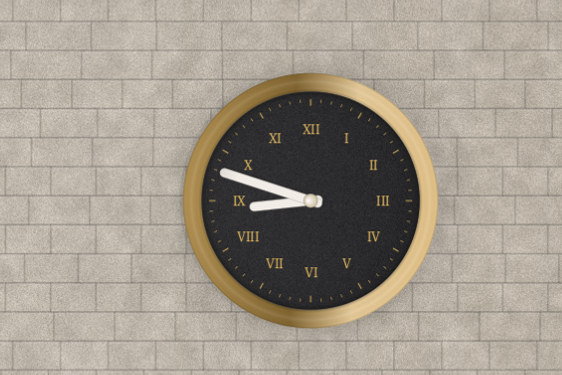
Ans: {"hour": 8, "minute": 48}
